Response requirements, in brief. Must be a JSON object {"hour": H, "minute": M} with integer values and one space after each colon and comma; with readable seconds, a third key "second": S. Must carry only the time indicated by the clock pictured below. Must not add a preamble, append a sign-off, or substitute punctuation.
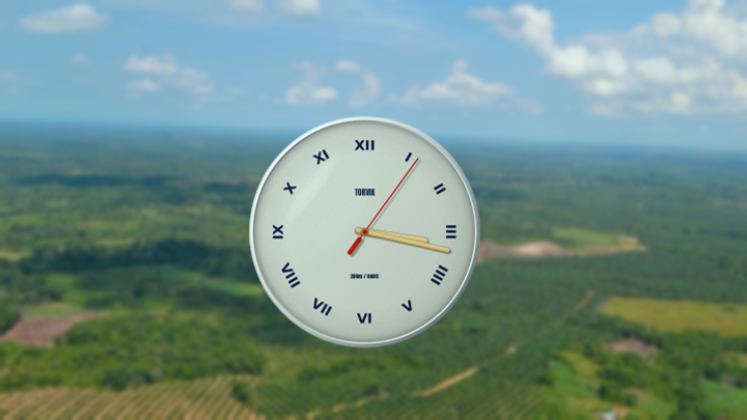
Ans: {"hour": 3, "minute": 17, "second": 6}
